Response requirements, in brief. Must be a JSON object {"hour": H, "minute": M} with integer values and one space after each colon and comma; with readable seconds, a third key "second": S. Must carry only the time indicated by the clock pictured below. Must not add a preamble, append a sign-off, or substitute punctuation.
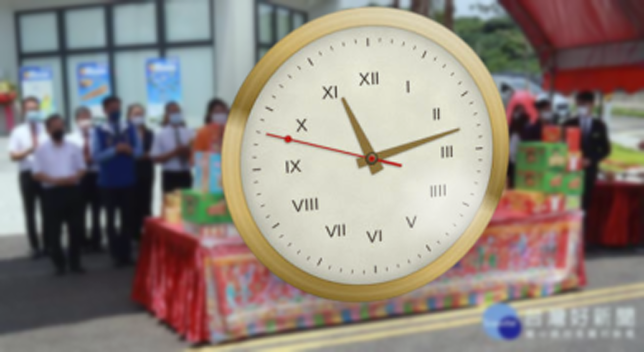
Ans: {"hour": 11, "minute": 12, "second": 48}
